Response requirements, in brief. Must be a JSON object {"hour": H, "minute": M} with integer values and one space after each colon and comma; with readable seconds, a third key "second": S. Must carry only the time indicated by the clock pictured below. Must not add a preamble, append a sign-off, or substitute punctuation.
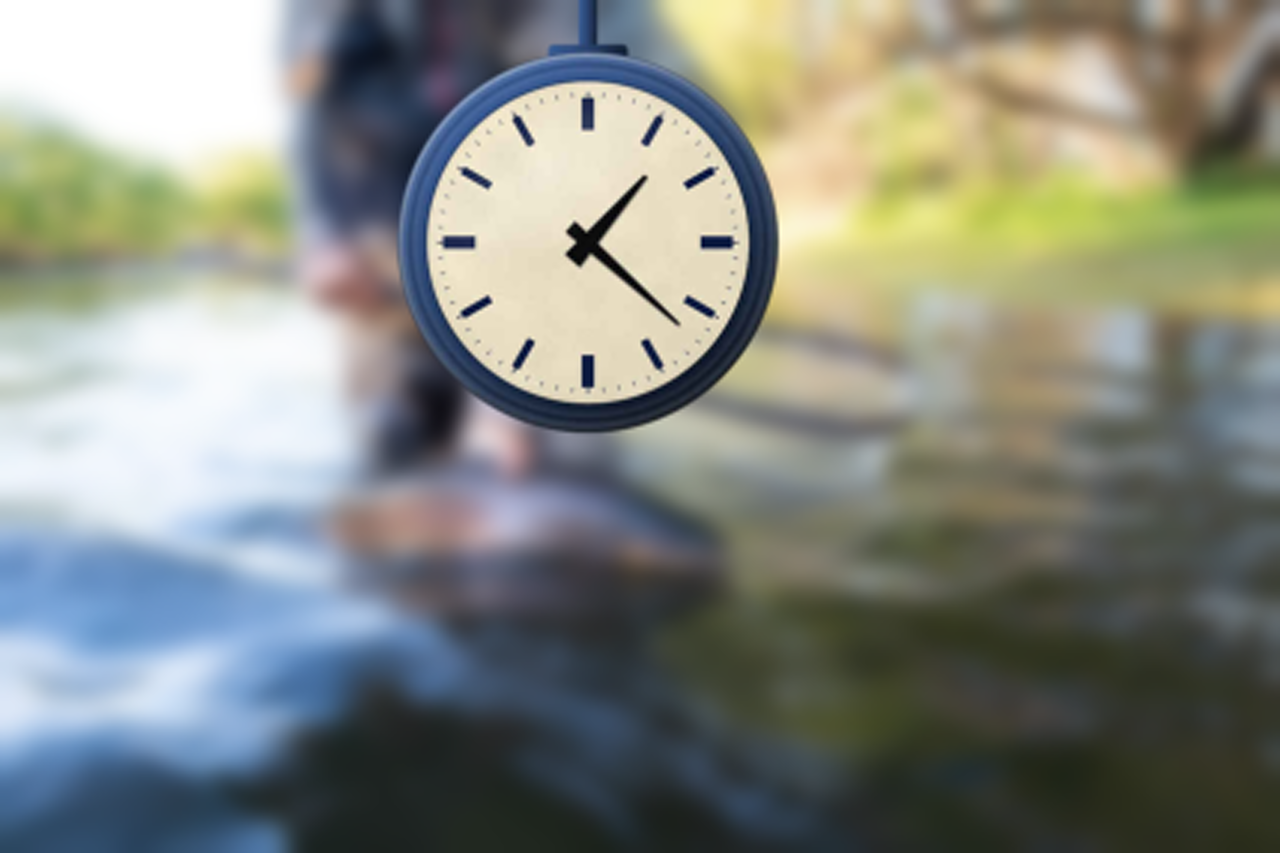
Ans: {"hour": 1, "minute": 22}
